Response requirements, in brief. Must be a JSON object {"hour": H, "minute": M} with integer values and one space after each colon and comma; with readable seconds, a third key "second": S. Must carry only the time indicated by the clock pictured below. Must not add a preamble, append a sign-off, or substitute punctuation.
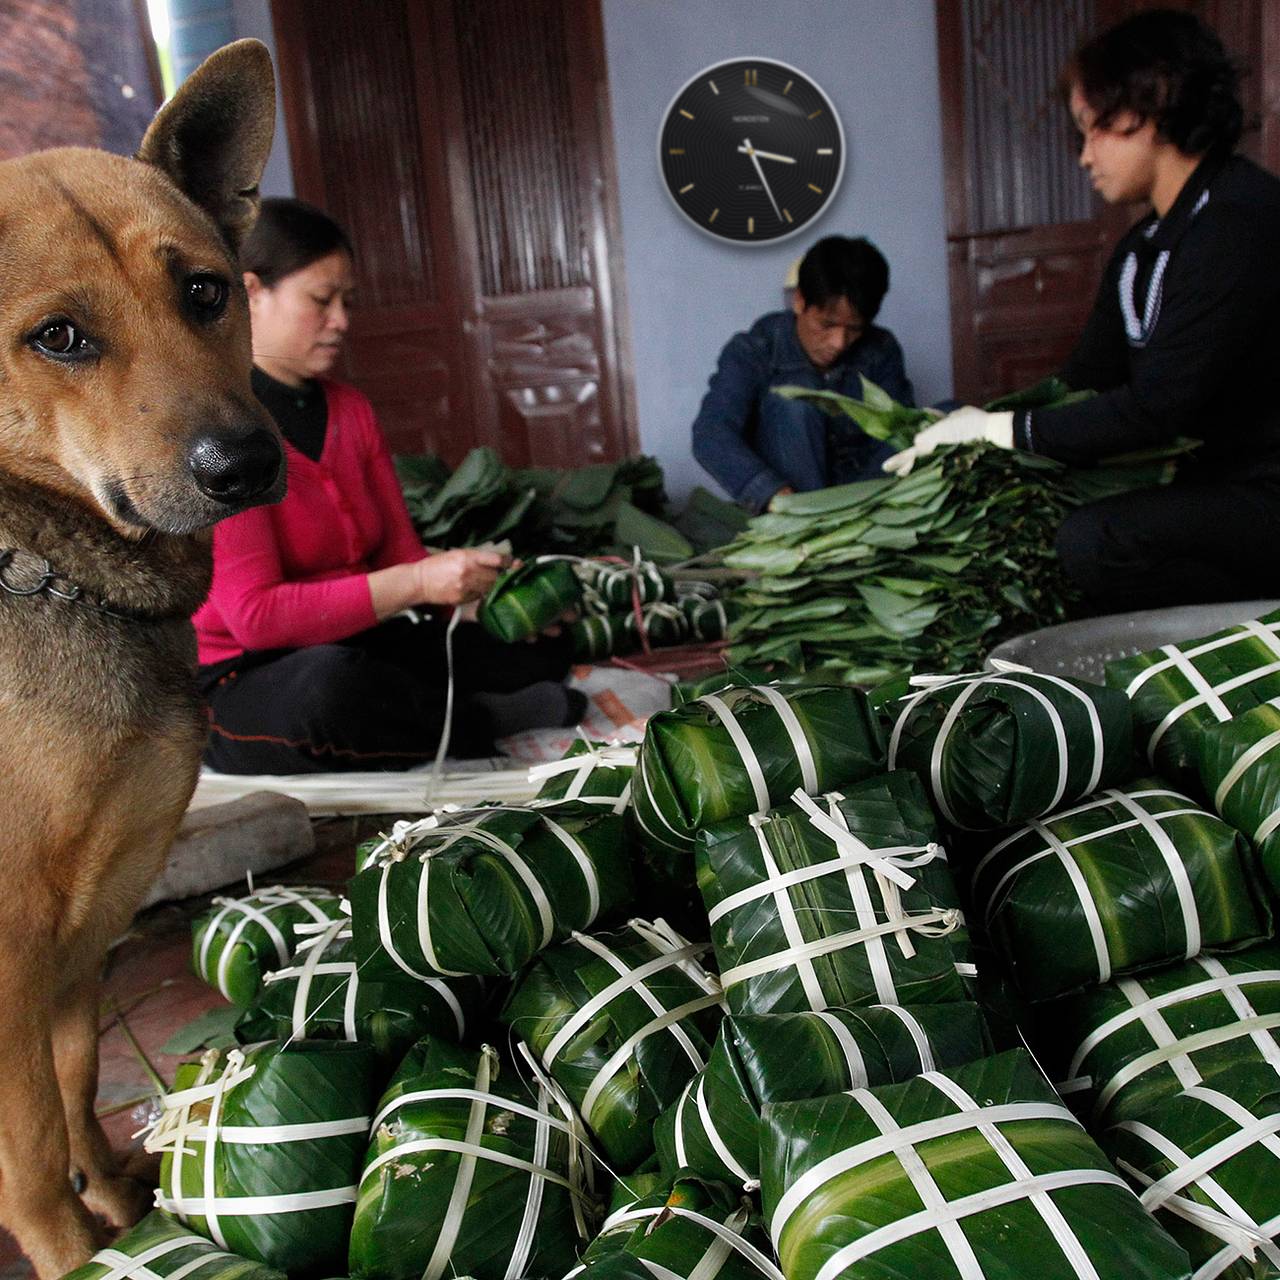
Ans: {"hour": 3, "minute": 26}
